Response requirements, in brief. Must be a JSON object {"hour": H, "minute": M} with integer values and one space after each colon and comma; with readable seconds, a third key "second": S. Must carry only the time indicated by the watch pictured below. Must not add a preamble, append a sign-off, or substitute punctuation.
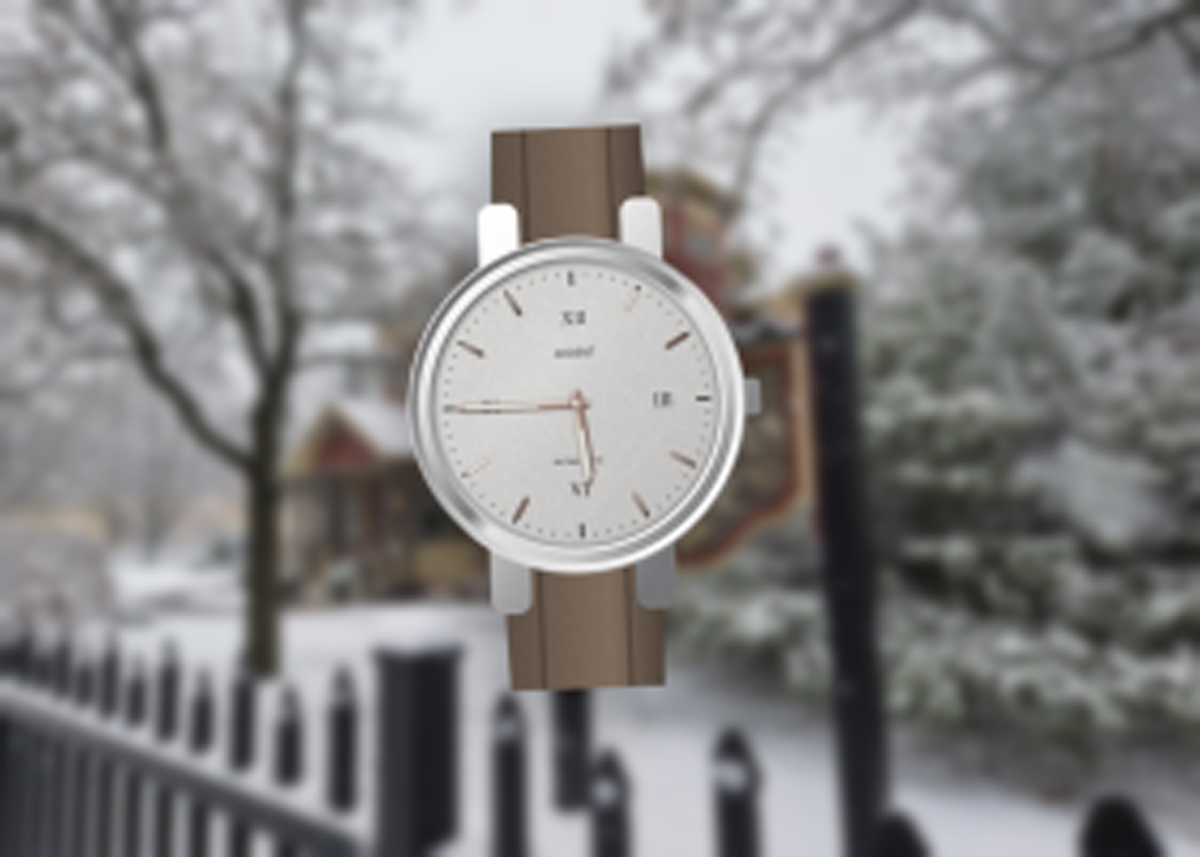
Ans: {"hour": 5, "minute": 45}
